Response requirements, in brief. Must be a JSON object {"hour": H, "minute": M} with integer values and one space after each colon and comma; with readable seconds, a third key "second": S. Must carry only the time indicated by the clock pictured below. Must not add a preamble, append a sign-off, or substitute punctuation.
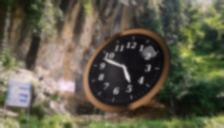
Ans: {"hour": 4, "minute": 48}
